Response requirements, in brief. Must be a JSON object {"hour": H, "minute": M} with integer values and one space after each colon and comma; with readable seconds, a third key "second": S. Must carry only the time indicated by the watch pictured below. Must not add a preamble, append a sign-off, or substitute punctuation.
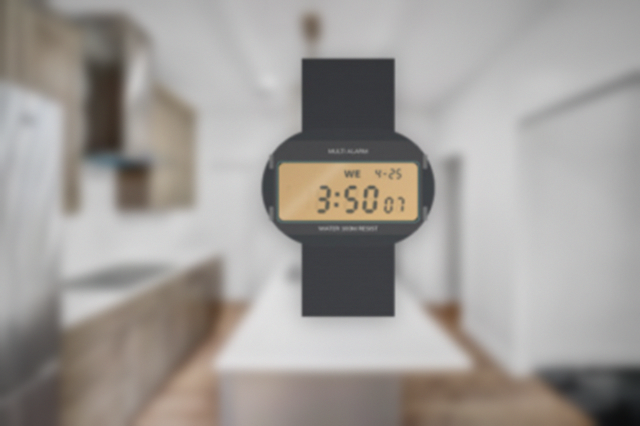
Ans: {"hour": 3, "minute": 50, "second": 7}
